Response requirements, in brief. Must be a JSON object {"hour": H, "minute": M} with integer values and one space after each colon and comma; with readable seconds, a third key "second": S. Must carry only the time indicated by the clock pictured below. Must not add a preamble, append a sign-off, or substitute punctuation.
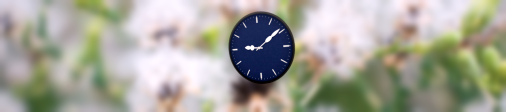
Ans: {"hour": 9, "minute": 9}
